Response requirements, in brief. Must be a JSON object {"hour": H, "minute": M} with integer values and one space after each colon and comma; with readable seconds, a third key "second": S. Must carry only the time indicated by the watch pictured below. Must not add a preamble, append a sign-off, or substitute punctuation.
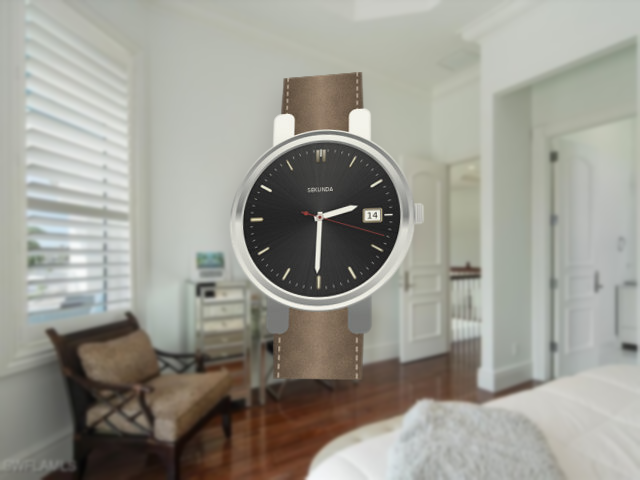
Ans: {"hour": 2, "minute": 30, "second": 18}
